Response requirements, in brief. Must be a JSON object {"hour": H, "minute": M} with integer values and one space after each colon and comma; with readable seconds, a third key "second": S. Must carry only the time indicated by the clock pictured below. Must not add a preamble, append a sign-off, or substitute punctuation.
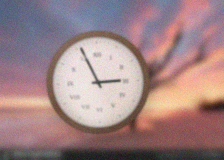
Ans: {"hour": 2, "minute": 56}
